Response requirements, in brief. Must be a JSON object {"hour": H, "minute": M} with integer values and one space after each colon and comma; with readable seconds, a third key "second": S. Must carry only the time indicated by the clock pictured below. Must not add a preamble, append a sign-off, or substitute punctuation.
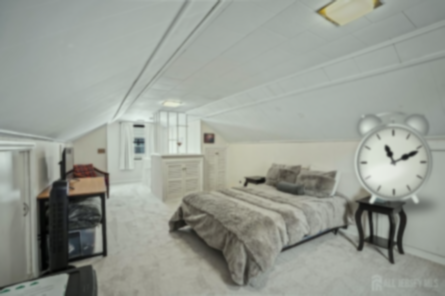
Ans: {"hour": 11, "minute": 11}
